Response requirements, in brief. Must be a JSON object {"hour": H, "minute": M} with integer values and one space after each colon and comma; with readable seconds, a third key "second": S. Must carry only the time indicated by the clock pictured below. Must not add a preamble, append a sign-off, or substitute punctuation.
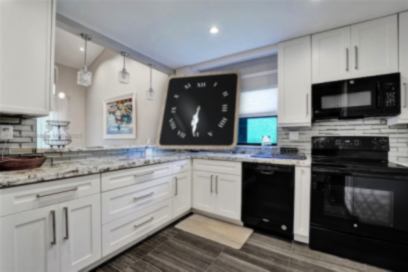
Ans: {"hour": 6, "minute": 31}
